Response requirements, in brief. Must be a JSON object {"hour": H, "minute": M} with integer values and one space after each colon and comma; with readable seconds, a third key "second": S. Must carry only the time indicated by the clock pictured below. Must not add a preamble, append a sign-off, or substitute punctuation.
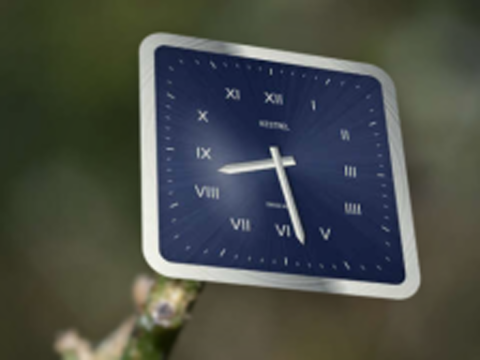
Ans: {"hour": 8, "minute": 28}
